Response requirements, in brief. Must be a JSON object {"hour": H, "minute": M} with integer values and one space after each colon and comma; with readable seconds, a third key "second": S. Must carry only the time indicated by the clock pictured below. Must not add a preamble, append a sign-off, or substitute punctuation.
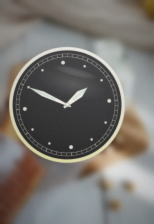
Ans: {"hour": 1, "minute": 50}
